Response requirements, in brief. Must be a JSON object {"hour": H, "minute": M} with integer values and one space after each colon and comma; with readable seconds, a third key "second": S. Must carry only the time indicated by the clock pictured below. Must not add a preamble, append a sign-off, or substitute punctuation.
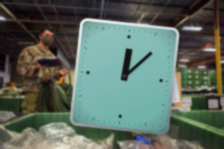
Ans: {"hour": 12, "minute": 7}
